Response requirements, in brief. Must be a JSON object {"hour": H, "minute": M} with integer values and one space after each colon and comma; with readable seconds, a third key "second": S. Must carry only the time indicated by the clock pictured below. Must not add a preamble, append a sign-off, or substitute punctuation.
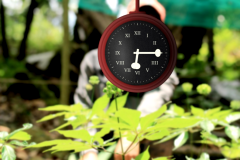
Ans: {"hour": 6, "minute": 15}
